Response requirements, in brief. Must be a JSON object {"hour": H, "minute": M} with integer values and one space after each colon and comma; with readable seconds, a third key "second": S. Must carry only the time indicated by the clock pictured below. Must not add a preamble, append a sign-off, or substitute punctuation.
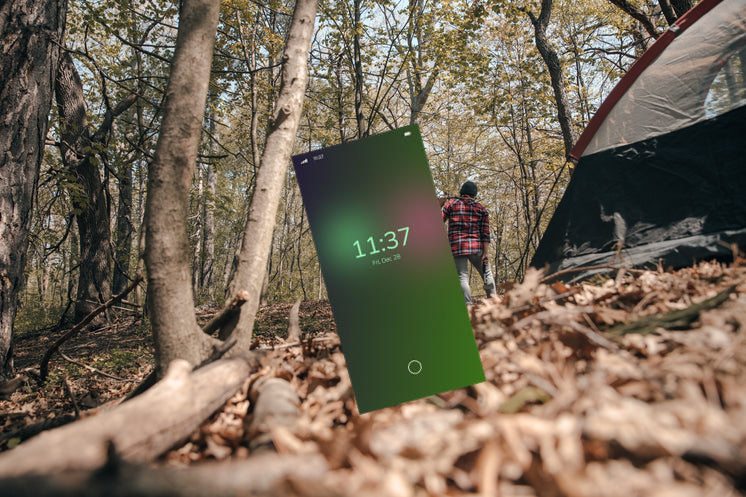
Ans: {"hour": 11, "minute": 37}
